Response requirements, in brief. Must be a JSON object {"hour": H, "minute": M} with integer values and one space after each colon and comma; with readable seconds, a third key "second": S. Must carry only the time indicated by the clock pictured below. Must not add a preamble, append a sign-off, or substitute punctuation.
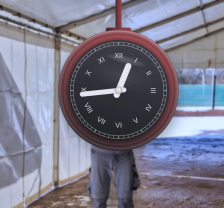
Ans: {"hour": 12, "minute": 44}
